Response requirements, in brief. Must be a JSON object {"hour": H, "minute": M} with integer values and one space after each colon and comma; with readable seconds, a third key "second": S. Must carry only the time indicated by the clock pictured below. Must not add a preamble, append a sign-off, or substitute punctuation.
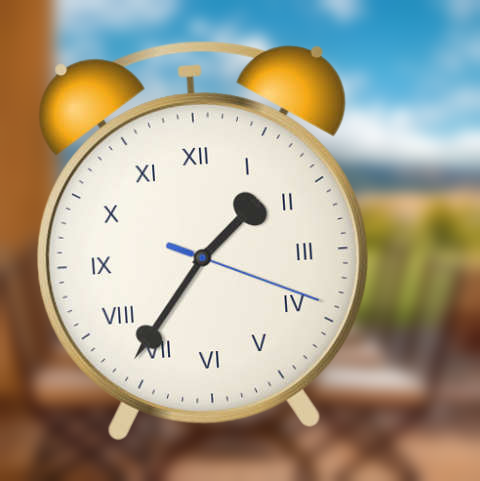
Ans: {"hour": 1, "minute": 36, "second": 19}
